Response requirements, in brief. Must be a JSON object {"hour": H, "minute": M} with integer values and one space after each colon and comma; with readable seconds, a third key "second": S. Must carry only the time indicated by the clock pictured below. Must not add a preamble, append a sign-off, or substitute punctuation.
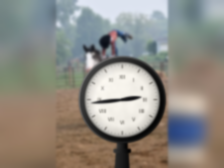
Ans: {"hour": 2, "minute": 44}
